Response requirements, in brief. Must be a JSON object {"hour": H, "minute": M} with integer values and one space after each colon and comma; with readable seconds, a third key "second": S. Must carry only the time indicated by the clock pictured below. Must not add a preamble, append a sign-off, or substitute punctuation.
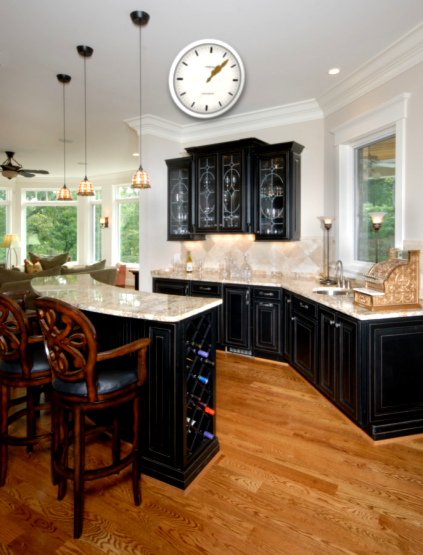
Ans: {"hour": 1, "minute": 7}
